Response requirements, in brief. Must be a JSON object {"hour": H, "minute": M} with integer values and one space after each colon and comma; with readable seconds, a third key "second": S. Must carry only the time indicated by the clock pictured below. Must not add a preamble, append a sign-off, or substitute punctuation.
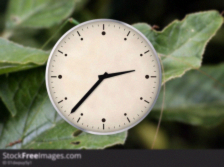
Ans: {"hour": 2, "minute": 37}
